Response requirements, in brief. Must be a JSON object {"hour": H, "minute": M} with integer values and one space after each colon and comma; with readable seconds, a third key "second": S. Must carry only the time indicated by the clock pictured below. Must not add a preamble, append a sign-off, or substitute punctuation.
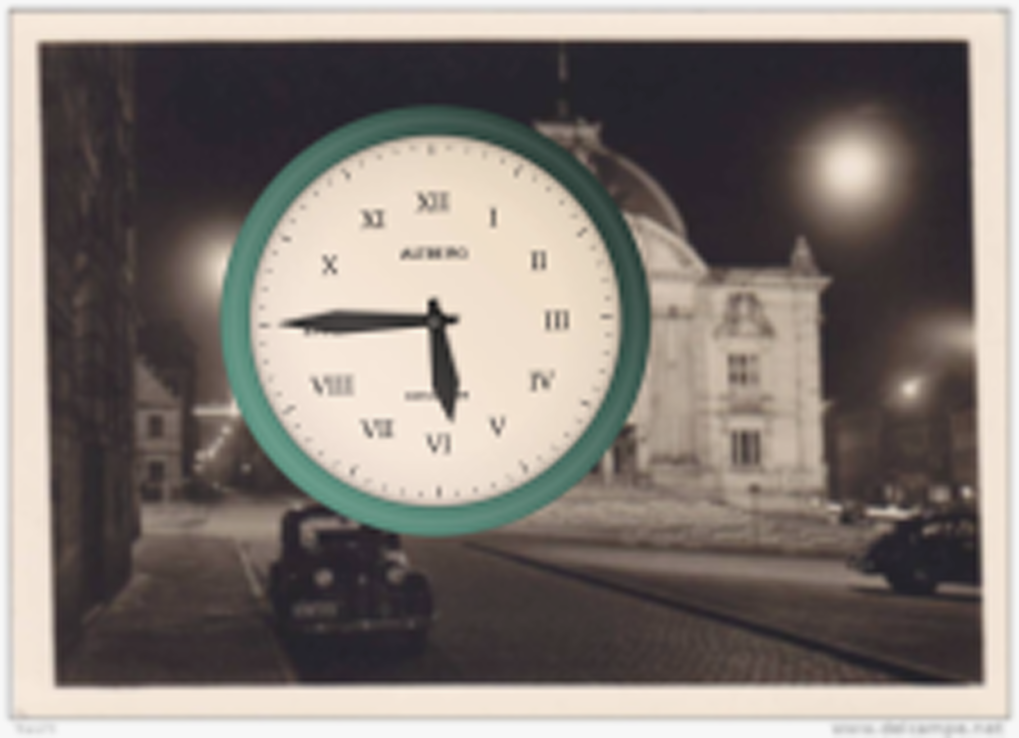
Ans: {"hour": 5, "minute": 45}
